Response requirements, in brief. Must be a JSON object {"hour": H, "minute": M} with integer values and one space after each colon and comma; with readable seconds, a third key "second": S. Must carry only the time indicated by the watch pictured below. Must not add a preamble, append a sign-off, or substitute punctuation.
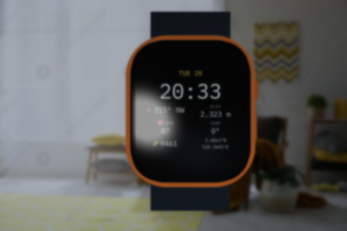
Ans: {"hour": 20, "minute": 33}
